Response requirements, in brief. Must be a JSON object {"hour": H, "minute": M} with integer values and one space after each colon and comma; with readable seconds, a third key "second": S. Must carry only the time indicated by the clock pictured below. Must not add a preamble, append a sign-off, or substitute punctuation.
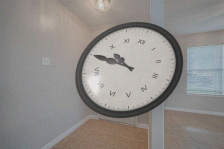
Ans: {"hour": 9, "minute": 45}
